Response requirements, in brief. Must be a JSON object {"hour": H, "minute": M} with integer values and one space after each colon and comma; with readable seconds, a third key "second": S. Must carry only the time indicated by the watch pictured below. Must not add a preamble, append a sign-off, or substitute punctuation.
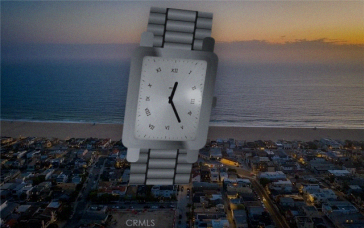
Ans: {"hour": 12, "minute": 25}
